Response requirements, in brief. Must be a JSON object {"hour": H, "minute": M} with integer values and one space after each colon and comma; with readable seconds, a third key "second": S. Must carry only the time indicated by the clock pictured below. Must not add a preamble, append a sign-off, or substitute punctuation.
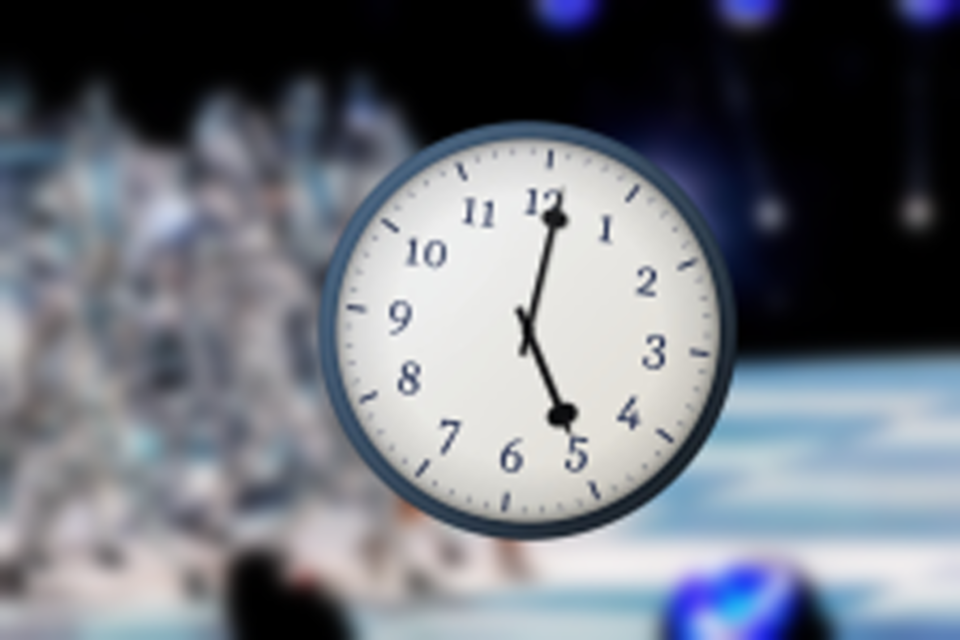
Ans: {"hour": 5, "minute": 1}
